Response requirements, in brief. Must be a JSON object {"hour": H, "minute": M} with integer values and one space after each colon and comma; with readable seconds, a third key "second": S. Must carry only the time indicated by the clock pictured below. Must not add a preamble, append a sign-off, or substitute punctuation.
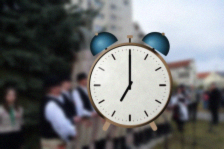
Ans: {"hour": 7, "minute": 0}
